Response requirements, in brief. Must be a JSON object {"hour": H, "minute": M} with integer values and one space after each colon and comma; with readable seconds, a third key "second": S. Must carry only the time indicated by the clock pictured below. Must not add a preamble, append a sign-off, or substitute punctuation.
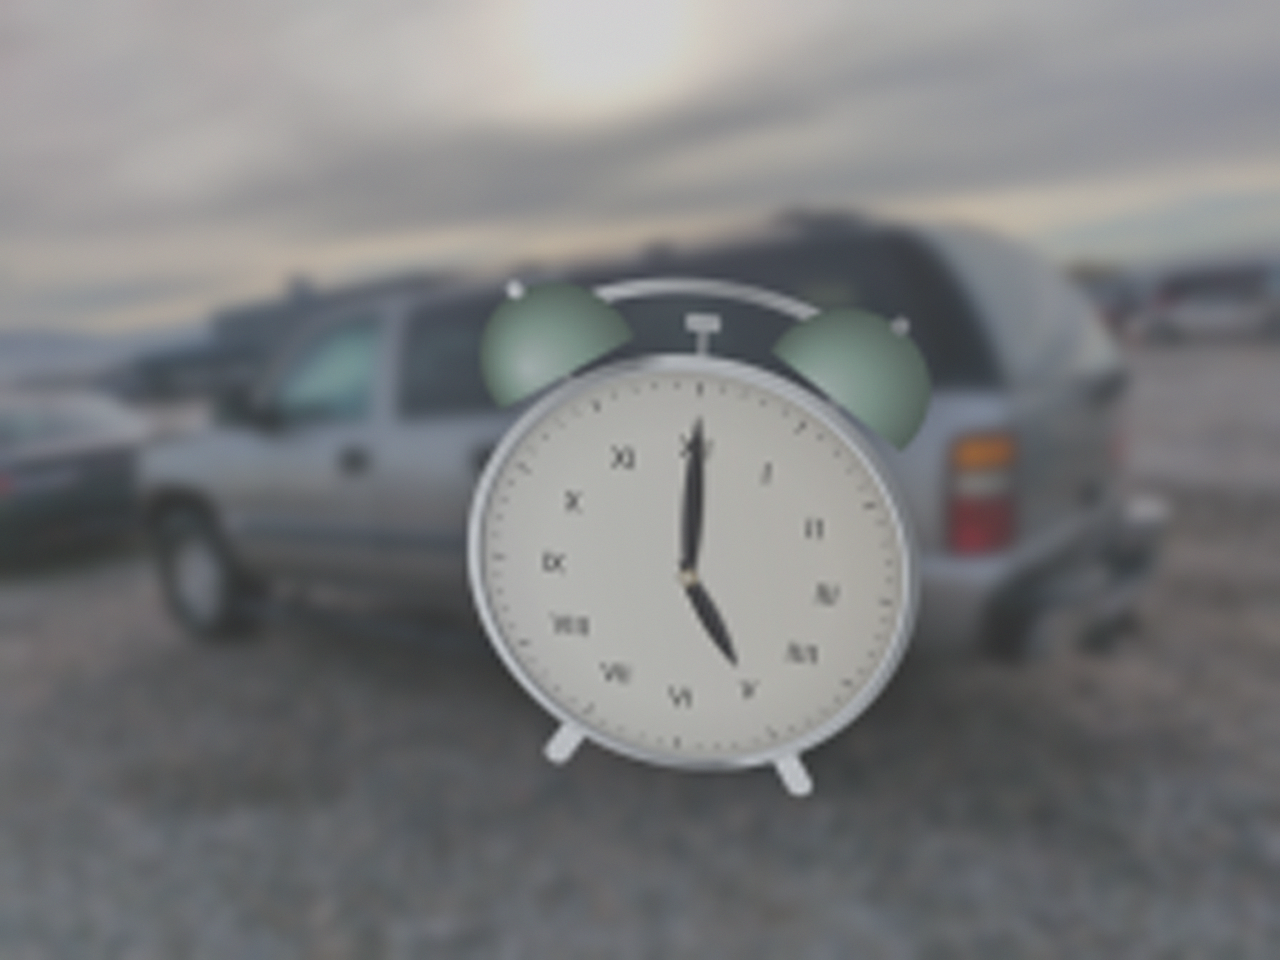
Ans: {"hour": 5, "minute": 0}
